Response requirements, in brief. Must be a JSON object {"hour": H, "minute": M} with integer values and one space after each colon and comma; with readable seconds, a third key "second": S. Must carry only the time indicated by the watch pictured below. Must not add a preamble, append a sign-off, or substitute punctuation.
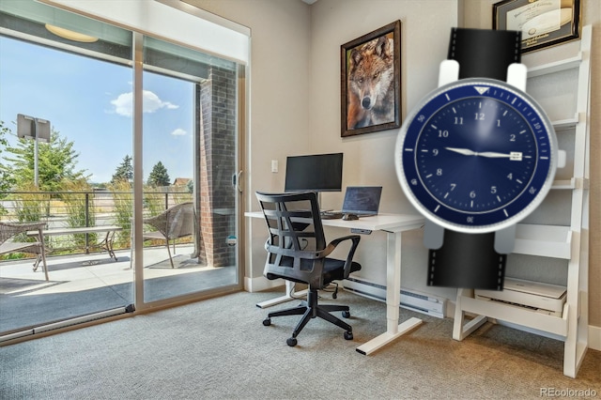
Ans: {"hour": 9, "minute": 15}
